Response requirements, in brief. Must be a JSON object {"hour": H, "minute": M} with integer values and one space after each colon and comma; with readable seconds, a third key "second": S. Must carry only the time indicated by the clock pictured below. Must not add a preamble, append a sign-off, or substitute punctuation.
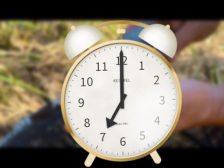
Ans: {"hour": 7, "minute": 0}
